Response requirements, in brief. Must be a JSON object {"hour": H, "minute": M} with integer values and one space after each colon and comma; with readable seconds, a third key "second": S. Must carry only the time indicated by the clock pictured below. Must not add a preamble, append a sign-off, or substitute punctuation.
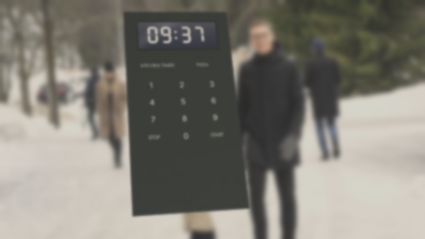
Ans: {"hour": 9, "minute": 37}
